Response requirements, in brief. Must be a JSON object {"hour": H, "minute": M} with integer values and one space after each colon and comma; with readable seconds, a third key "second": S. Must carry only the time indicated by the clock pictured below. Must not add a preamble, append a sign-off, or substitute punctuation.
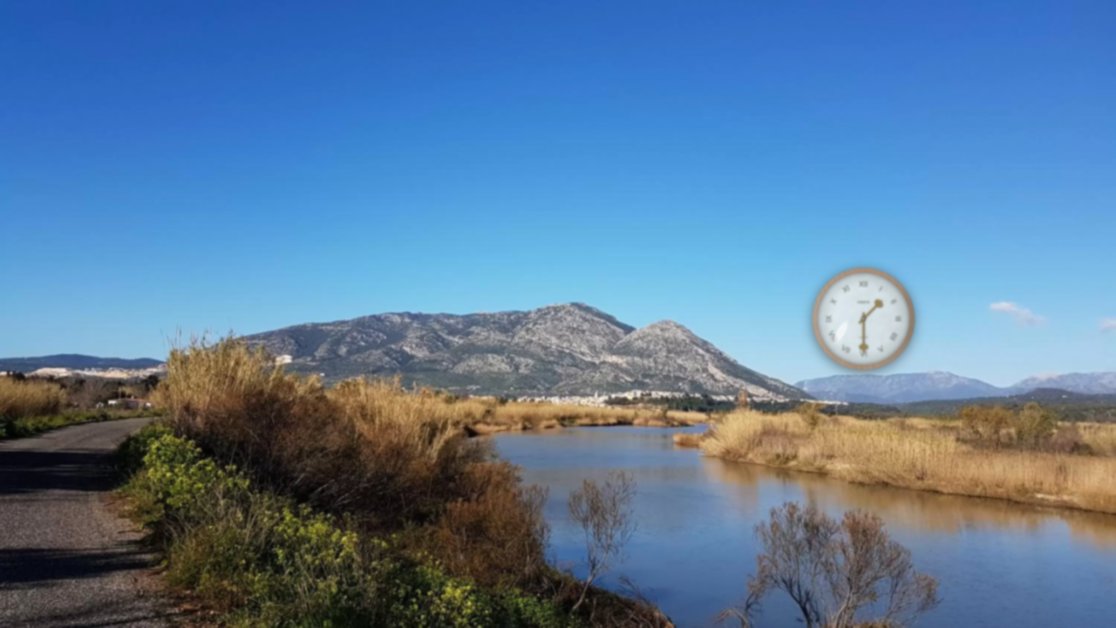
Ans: {"hour": 1, "minute": 30}
